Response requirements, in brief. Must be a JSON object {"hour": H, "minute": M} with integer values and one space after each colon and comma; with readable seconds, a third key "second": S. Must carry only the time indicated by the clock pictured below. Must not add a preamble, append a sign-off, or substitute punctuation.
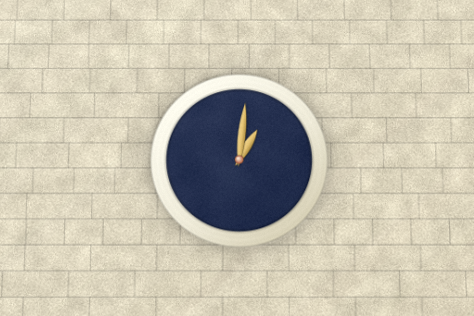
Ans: {"hour": 1, "minute": 1}
